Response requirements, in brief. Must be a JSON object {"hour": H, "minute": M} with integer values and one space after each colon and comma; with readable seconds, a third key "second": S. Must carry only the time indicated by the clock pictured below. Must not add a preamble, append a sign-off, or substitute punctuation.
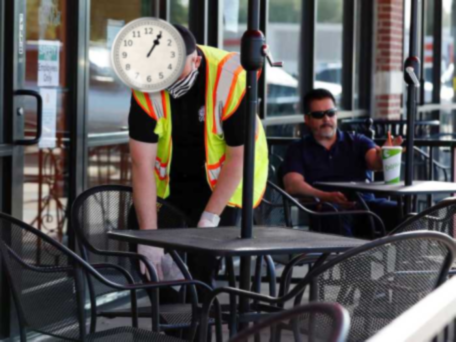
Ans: {"hour": 1, "minute": 5}
